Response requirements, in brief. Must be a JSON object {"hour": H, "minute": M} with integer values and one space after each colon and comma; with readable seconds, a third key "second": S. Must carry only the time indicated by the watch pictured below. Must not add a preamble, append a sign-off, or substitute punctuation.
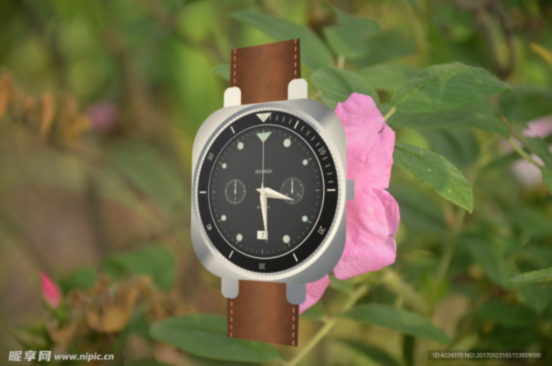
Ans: {"hour": 3, "minute": 29}
